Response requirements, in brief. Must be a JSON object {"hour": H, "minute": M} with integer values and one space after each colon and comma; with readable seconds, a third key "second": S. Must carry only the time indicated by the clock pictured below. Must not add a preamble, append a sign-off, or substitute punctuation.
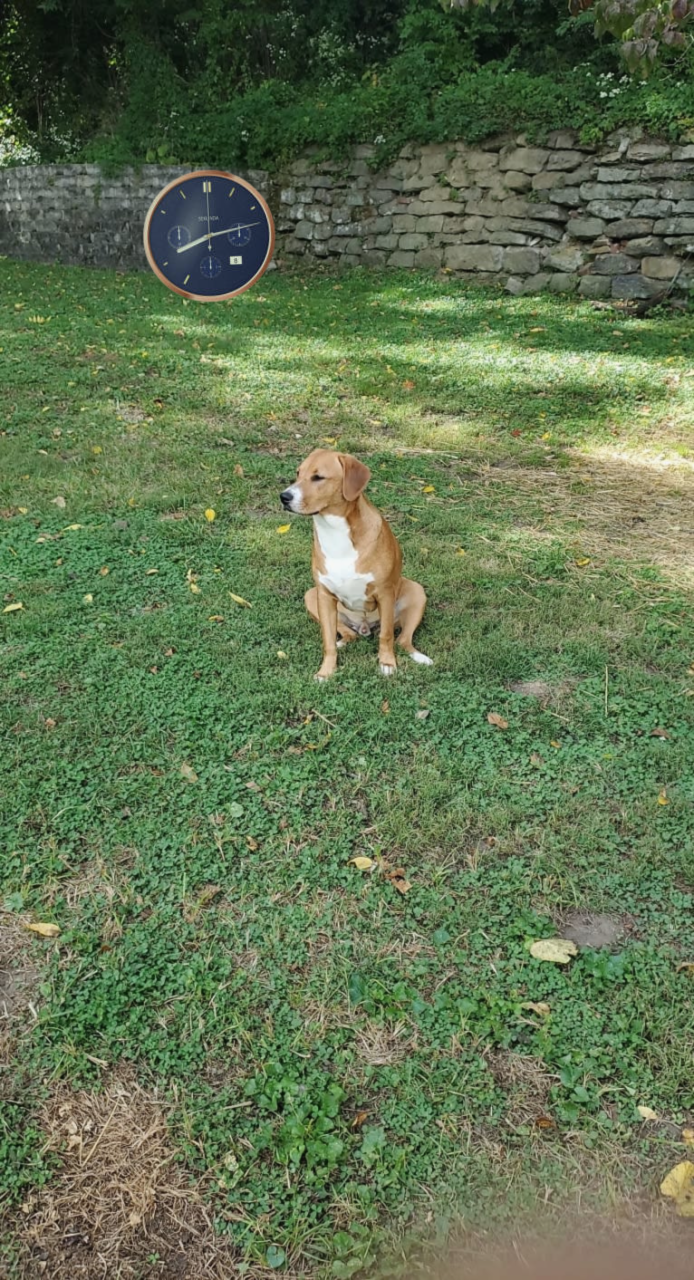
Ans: {"hour": 8, "minute": 13}
